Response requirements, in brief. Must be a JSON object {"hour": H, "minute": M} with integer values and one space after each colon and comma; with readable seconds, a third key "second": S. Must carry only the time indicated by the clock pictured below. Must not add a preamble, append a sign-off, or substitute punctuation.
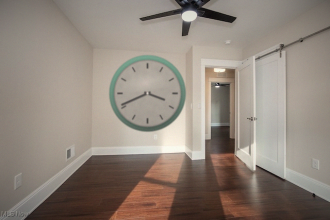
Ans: {"hour": 3, "minute": 41}
